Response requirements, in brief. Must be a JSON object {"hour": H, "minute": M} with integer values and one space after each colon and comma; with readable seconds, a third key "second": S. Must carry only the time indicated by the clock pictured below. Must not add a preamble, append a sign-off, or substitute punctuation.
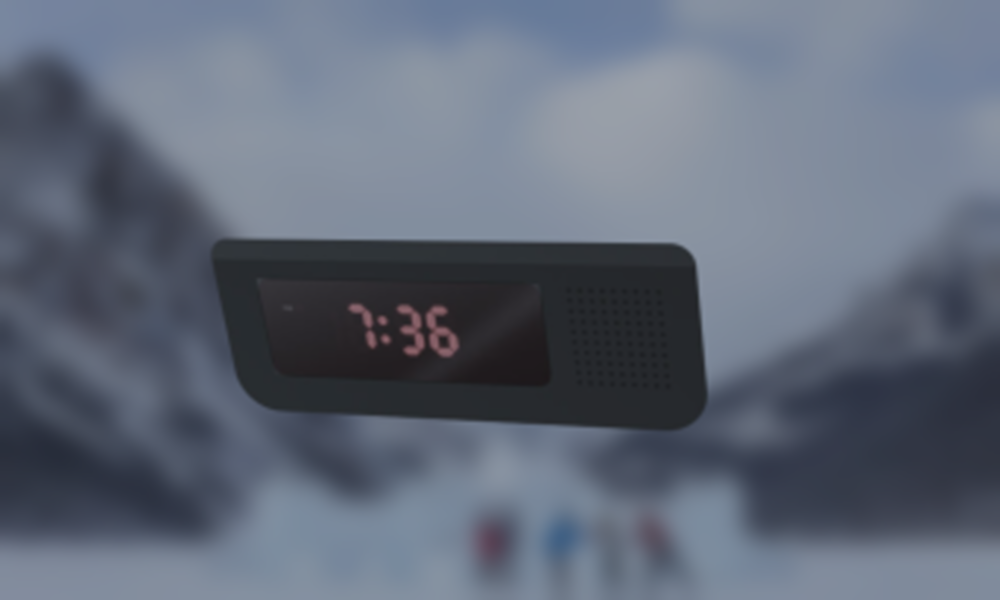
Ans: {"hour": 7, "minute": 36}
